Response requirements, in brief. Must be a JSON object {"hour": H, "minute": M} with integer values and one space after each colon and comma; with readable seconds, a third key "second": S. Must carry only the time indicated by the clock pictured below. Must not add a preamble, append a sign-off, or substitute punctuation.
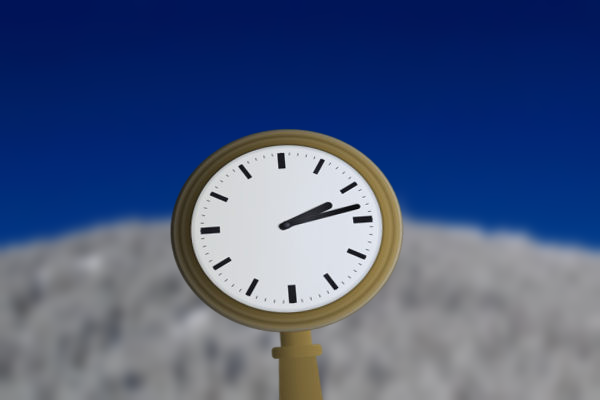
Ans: {"hour": 2, "minute": 13}
